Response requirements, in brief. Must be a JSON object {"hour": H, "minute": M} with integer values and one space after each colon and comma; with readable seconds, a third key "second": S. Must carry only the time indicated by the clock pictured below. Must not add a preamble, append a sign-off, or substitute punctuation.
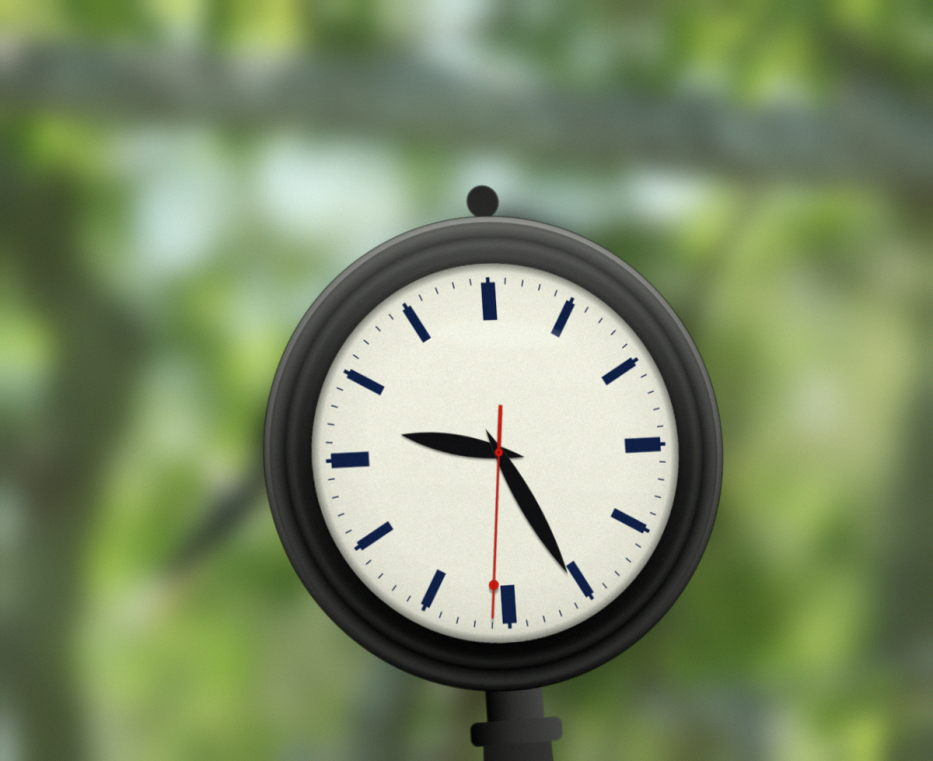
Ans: {"hour": 9, "minute": 25, "second": 31}
